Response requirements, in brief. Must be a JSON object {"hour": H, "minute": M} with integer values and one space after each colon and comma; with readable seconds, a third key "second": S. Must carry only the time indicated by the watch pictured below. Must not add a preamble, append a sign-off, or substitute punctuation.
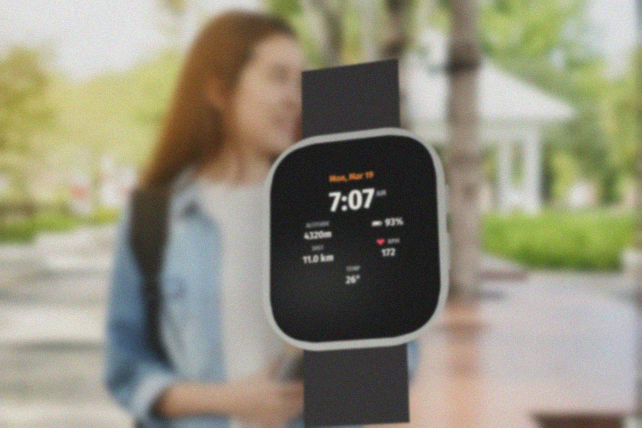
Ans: {"hour": 7, "minute": 7}
